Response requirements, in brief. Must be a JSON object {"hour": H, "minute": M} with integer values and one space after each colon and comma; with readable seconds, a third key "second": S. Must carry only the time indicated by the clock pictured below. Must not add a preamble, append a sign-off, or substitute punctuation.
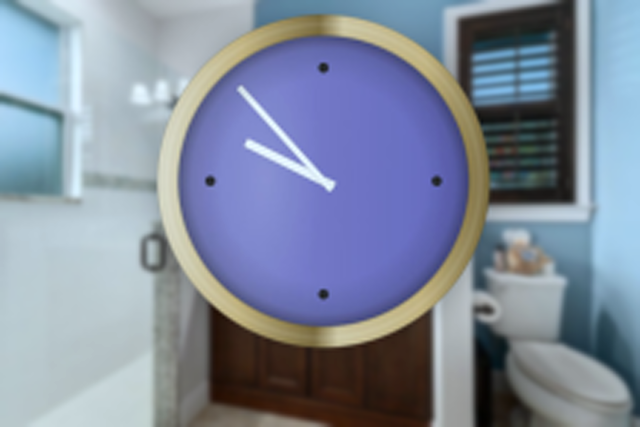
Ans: {"hour": 9, "minute": 53}
